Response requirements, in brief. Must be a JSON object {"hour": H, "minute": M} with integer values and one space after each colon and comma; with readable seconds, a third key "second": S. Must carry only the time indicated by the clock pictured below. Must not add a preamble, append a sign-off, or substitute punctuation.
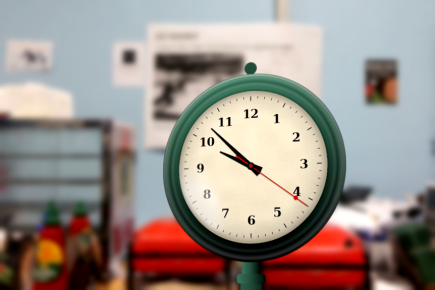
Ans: {"hour": 9, "minute": 52, "second": 21}
